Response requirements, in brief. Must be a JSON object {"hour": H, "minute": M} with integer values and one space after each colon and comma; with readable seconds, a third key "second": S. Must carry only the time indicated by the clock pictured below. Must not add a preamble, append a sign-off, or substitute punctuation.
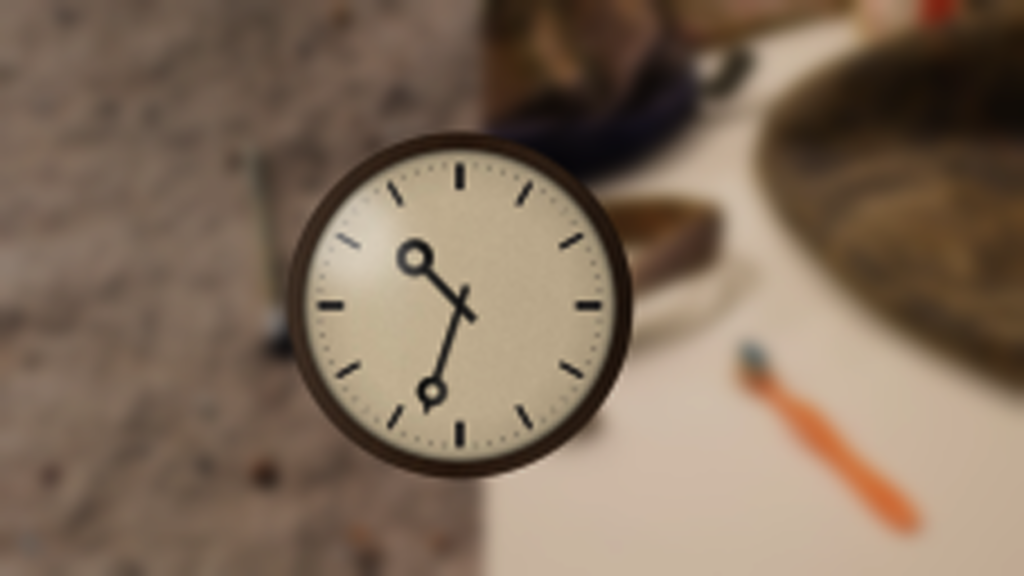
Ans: {"hour": 10, "minute": 33}
